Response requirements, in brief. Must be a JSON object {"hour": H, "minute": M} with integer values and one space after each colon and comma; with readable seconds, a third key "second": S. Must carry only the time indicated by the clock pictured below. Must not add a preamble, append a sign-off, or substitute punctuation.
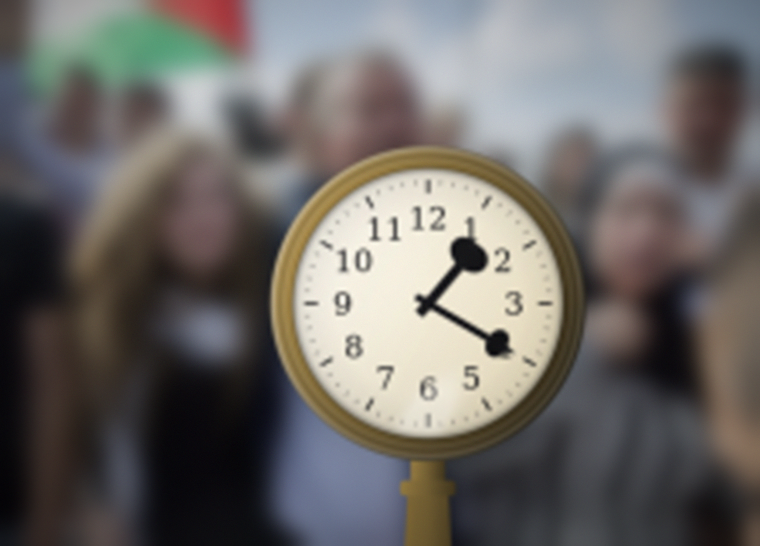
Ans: {"hour": 1, "minute": 20}
